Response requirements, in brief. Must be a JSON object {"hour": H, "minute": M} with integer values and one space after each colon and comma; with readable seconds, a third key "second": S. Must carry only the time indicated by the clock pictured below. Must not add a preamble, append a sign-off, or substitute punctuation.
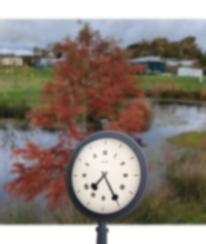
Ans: {"hour": 7, "minute": 25}
